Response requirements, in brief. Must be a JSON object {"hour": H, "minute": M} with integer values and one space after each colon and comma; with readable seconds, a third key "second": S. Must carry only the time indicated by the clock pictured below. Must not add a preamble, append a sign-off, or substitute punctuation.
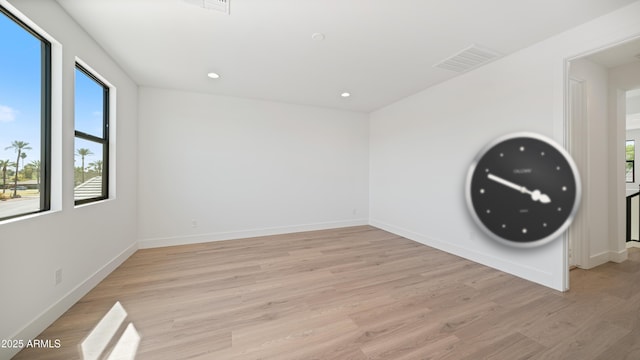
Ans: {"hour": 3, "minute": 49}
